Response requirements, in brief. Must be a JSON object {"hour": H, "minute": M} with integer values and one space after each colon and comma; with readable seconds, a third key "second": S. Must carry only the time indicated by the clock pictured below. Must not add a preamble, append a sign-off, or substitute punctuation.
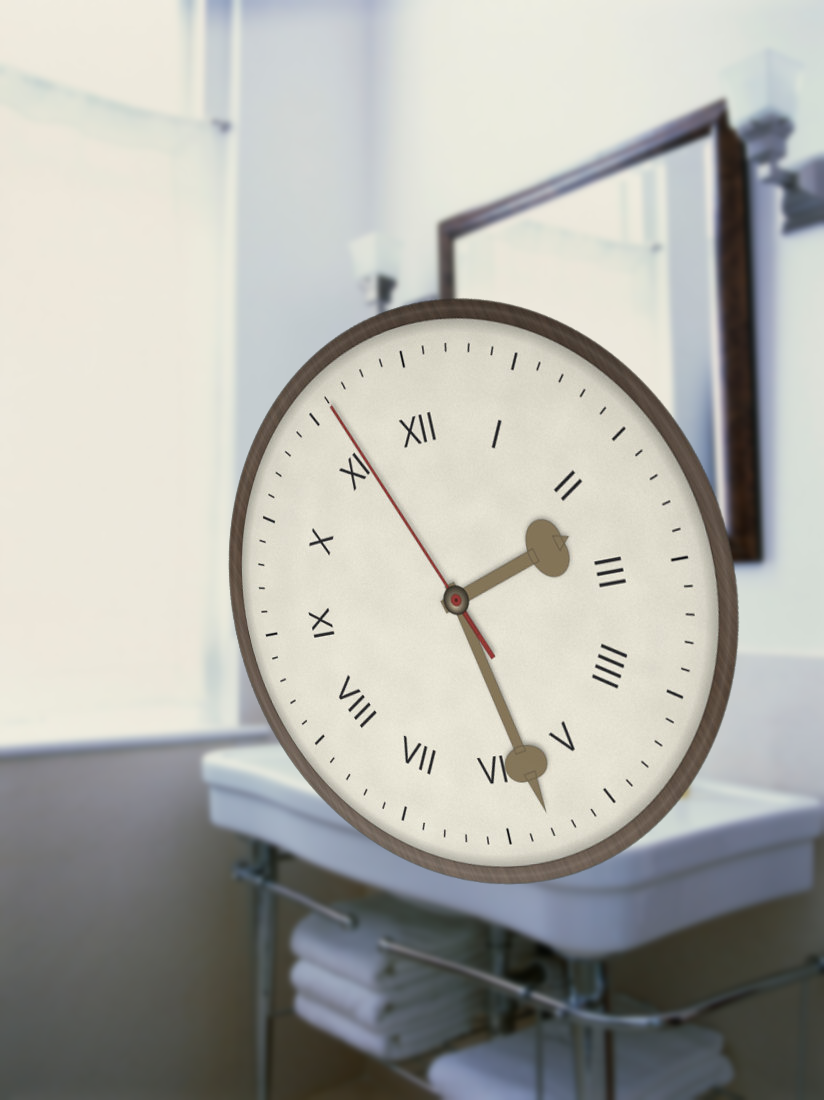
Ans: {"hour": 2, "minute": 27, "second": 56}
